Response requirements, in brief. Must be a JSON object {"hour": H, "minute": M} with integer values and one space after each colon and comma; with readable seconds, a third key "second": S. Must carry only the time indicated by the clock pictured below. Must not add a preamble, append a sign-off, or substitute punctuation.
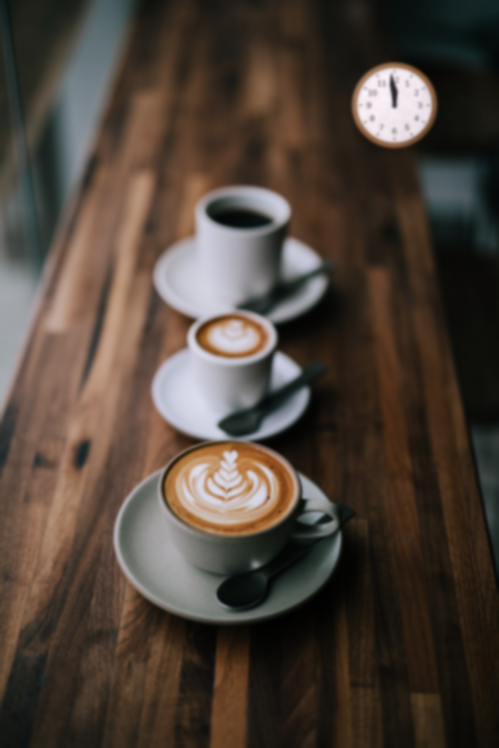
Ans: {"hour": 11, "minute": 59}
